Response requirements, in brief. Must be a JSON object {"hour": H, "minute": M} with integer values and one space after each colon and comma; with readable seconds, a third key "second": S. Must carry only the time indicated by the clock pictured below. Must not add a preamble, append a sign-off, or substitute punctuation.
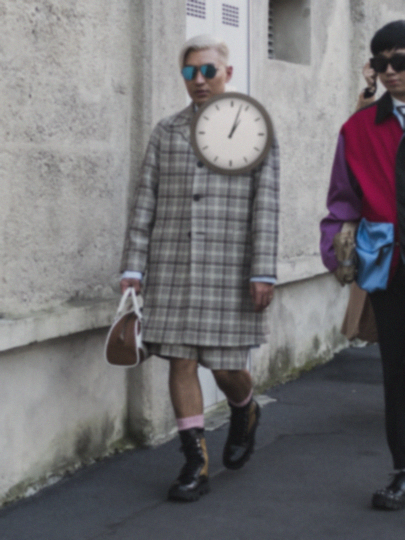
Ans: {"hour": 1, "minute": 3}
